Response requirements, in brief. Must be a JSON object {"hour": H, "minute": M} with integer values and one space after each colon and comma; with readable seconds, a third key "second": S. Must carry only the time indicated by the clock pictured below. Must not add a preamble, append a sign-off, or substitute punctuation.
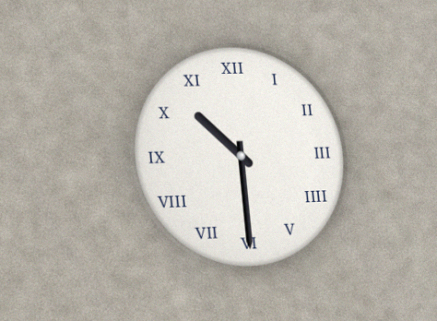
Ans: {"hour": 10, "minute": 30}
